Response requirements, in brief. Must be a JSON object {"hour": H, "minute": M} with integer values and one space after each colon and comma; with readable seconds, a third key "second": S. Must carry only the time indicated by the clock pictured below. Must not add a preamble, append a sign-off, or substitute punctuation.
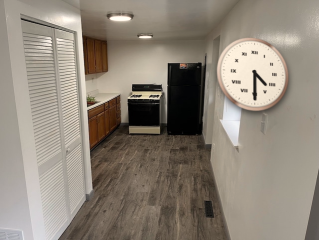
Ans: {"hour": 4, "minute": 30}
